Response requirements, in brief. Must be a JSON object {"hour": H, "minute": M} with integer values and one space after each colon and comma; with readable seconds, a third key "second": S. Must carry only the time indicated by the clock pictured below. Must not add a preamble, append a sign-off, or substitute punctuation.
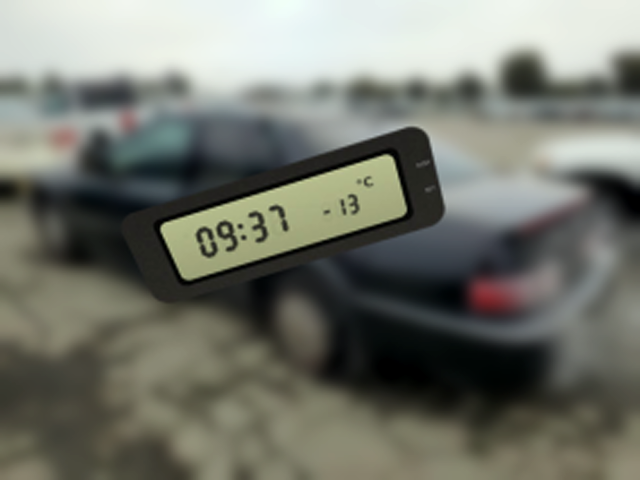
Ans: {"hour": 9, "minute": 37}
